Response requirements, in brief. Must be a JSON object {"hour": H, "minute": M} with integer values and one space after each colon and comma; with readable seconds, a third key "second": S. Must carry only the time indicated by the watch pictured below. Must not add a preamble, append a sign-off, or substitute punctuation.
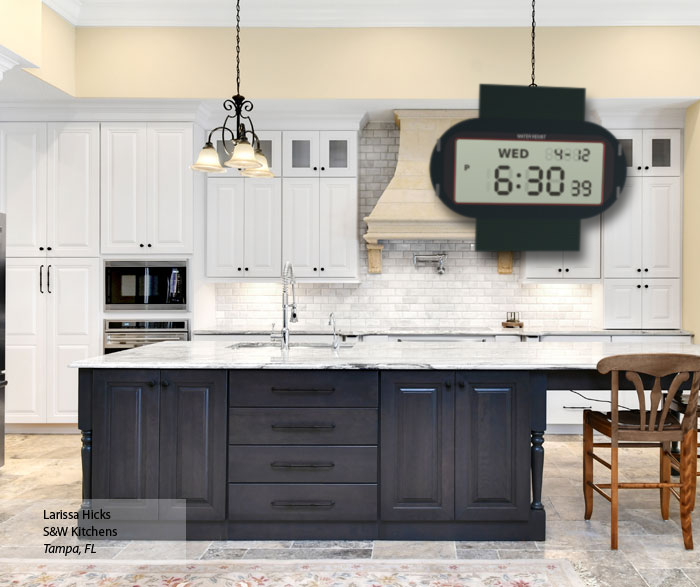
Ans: {"hour": 6, "minute": 30, "second": 39}
